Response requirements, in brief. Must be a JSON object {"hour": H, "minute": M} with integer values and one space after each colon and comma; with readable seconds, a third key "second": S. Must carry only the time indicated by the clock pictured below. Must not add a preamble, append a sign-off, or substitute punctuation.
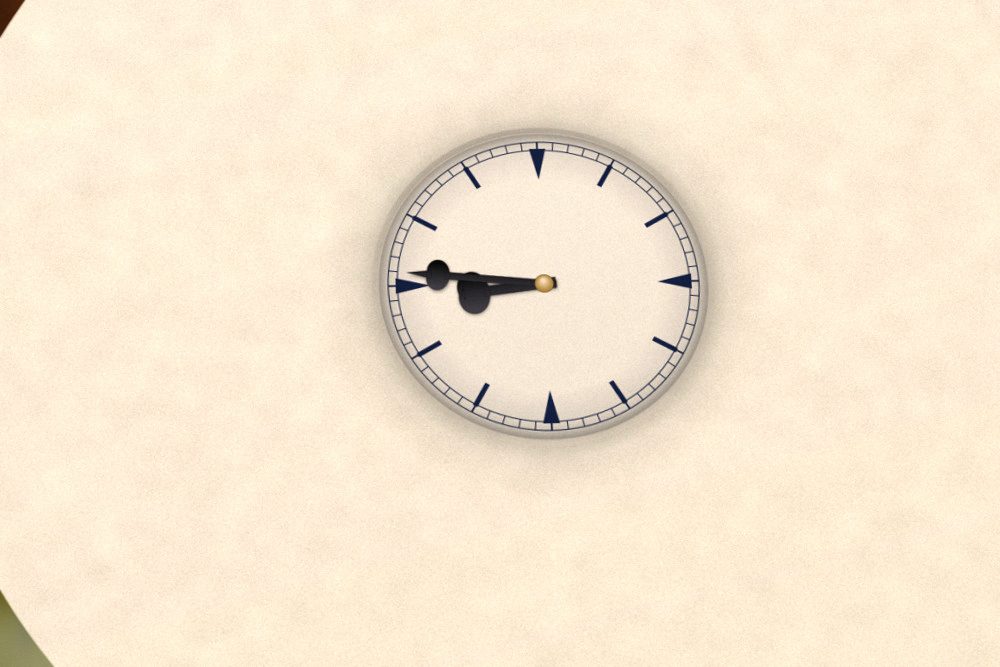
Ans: {"hour": 8, "minute": 46}
